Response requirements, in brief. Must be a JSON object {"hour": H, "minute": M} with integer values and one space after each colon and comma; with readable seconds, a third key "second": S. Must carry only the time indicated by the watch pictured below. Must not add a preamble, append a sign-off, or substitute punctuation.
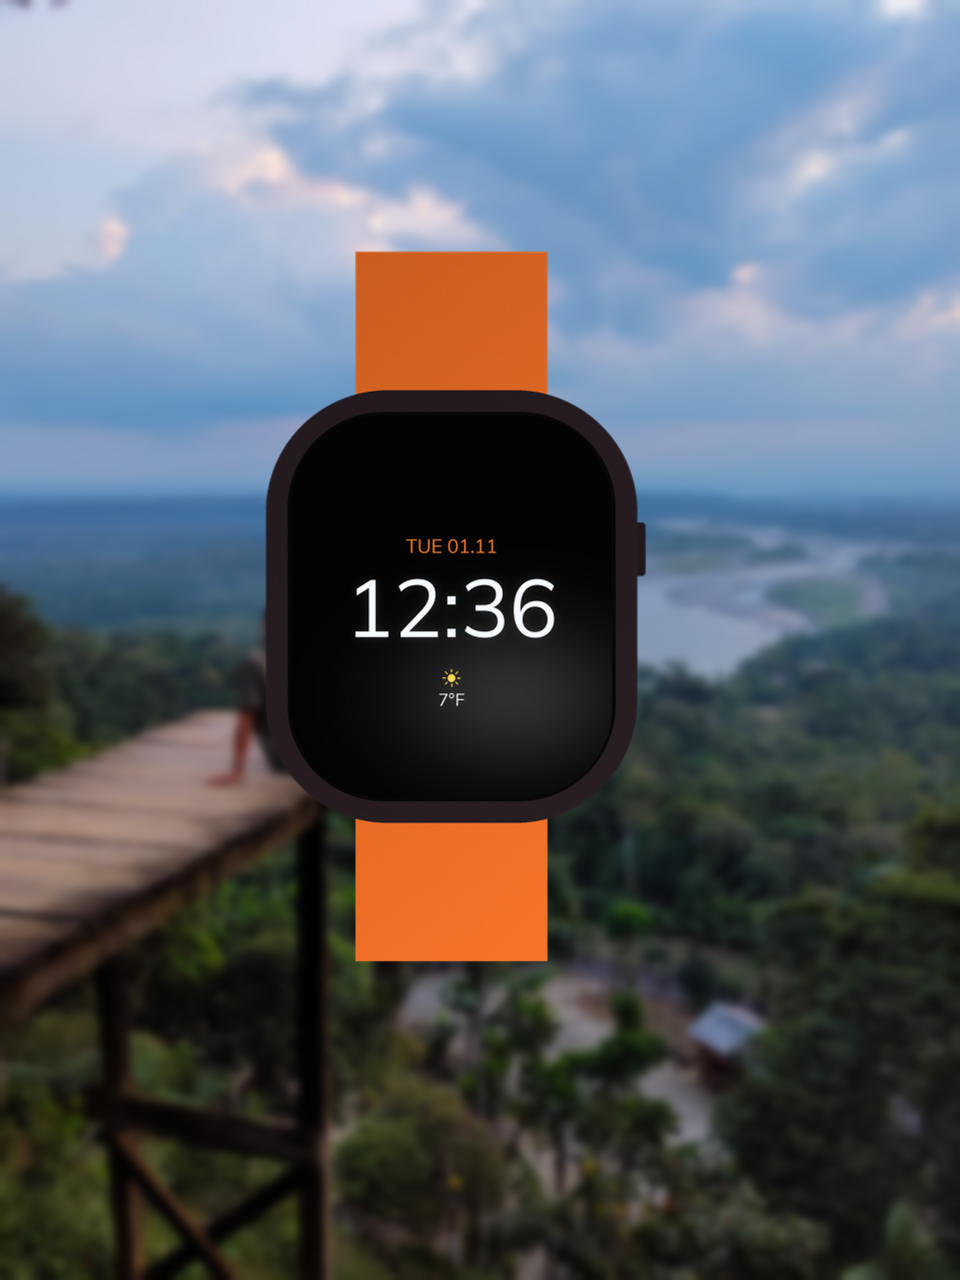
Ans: {"hour": 12, "minute": 36}
